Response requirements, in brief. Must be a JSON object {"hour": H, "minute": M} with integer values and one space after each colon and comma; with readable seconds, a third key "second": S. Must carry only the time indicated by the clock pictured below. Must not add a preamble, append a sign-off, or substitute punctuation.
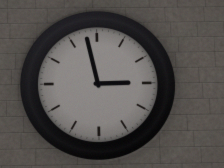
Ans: {"hour": 2, "minute": 58}
